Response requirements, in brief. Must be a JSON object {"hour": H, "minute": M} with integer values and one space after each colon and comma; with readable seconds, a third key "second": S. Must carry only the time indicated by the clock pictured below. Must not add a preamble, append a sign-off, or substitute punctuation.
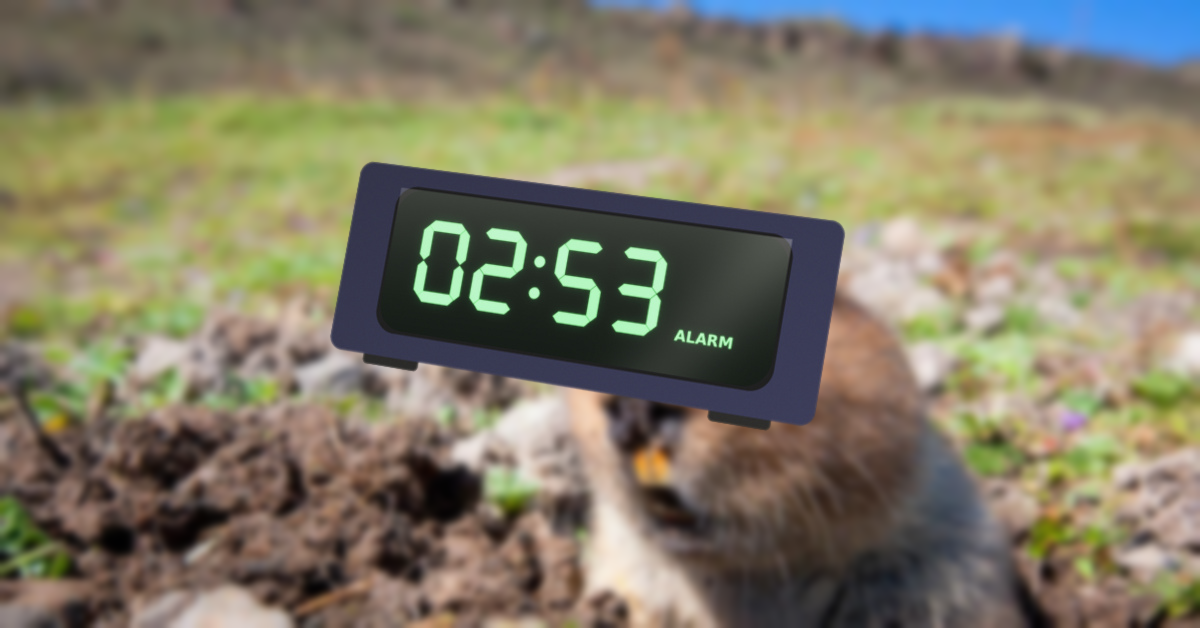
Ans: {"hour": 2, "minute": 53}
